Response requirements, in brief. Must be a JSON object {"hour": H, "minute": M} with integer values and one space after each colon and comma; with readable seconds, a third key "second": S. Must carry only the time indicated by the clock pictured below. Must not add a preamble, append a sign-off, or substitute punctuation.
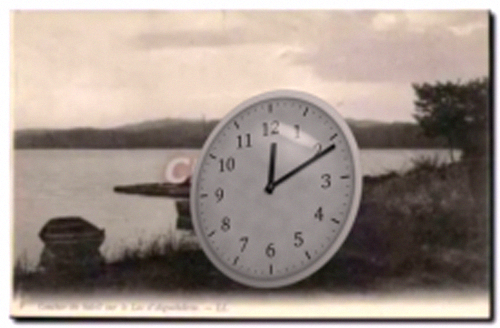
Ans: {"hour": 12, "minute": 11}
